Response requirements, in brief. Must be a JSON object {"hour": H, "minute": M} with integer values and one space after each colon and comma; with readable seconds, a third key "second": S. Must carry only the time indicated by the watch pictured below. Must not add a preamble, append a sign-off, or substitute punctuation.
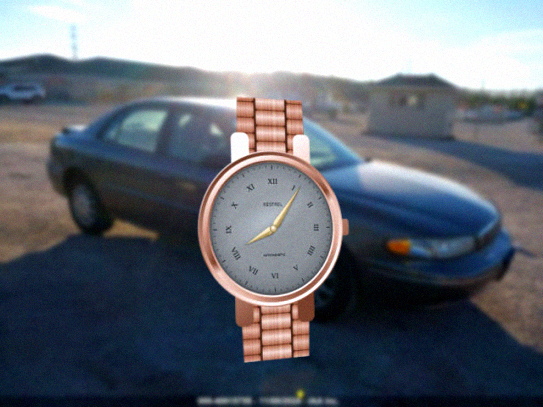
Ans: {"hour": 8, "minute": 6}
